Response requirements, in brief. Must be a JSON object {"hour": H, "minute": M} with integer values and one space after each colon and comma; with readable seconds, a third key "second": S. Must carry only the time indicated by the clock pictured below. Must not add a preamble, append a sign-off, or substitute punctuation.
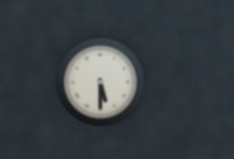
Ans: {"hour": 5, "minute": 30}
